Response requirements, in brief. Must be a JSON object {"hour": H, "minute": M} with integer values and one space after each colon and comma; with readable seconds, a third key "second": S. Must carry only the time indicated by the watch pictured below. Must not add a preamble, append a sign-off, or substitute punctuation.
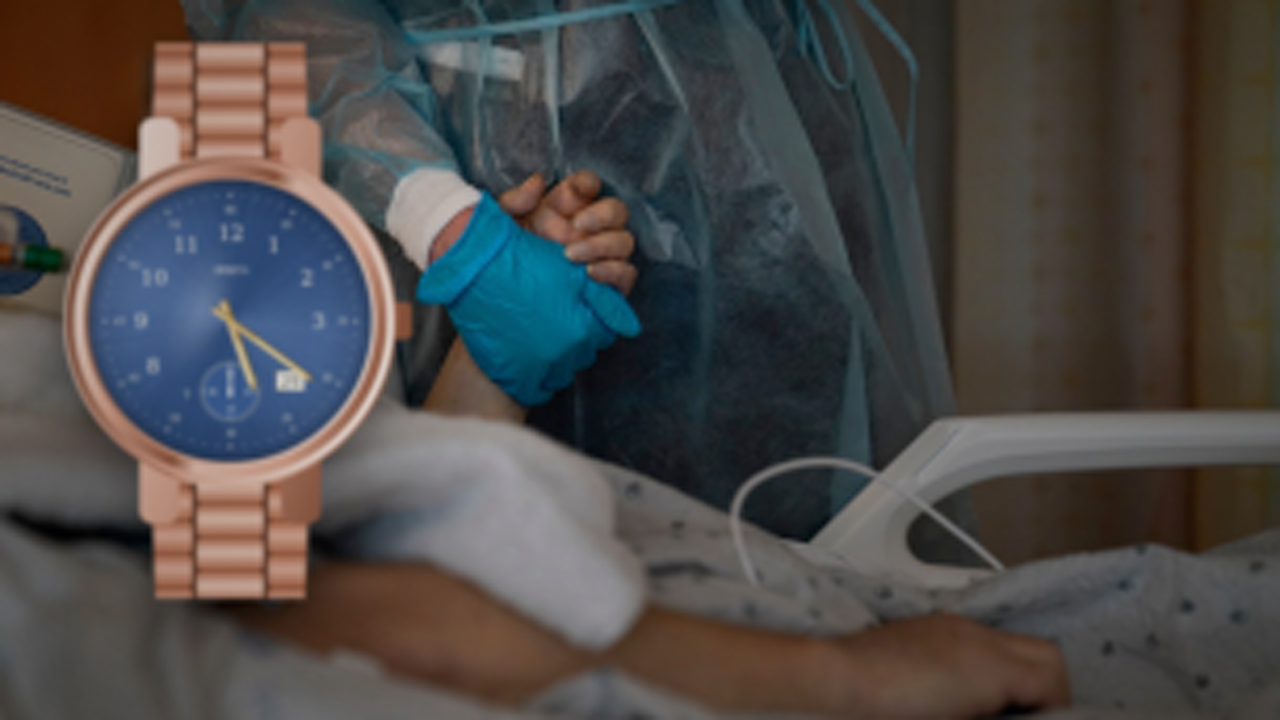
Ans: {"hour": 5, "minute": 21}
